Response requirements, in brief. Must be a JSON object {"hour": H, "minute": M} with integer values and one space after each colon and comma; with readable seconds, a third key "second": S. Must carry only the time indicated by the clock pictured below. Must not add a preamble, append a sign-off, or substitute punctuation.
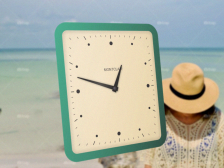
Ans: {"hour": 12, "minute": 48}
